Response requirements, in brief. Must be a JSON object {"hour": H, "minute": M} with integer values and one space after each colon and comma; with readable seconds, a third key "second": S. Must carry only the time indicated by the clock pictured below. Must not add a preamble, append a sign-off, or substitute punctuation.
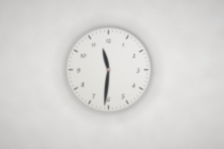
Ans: {"hour": 11, "minute": 31}
